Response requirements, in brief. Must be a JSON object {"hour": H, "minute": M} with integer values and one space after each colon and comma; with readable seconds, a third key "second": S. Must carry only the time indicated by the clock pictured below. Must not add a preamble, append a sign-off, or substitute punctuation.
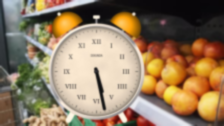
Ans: {"hour": 5, "minute": 28}
